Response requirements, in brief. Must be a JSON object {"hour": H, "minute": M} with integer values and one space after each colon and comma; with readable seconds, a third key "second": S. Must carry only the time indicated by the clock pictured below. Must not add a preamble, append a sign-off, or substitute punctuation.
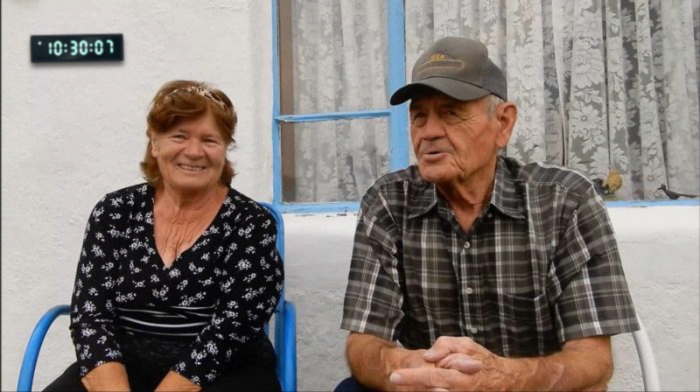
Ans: {"hour": 10, "minute": 30, "second": 7}
